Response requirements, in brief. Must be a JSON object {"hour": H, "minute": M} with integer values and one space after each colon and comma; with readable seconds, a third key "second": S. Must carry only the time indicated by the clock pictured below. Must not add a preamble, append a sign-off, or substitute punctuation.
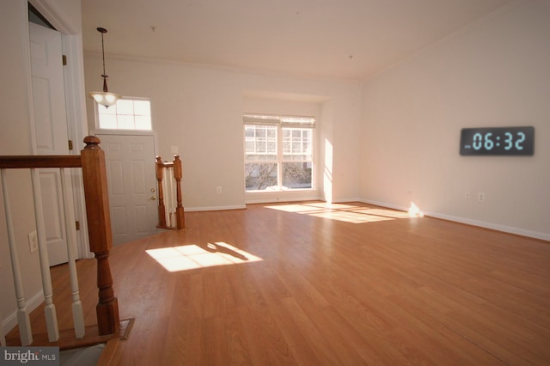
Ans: {"hour": 6, "minute": 32}
